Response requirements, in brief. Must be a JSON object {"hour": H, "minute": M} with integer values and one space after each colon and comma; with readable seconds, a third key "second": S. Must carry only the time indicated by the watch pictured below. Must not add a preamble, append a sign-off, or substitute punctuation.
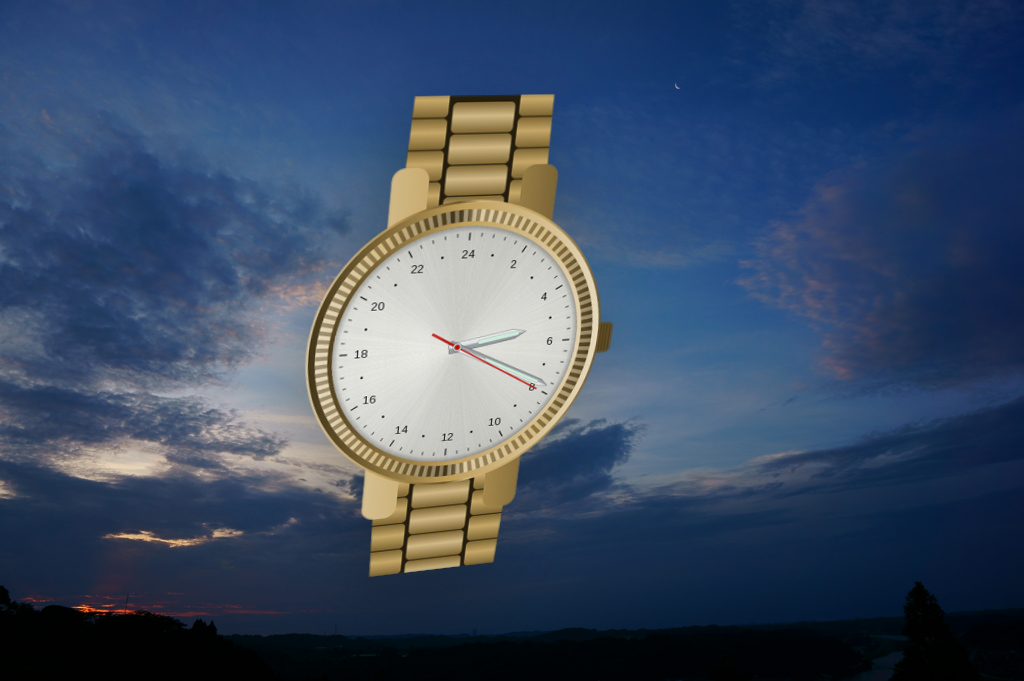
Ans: {"hour": 5, "minute": 19, "second": 20}
